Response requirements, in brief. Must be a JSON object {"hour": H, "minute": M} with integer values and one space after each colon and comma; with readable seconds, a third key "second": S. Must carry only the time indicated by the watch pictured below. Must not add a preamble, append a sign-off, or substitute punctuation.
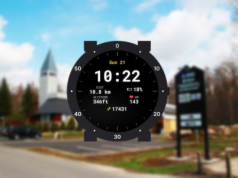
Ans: {"hour": 10, "minute": 22}
